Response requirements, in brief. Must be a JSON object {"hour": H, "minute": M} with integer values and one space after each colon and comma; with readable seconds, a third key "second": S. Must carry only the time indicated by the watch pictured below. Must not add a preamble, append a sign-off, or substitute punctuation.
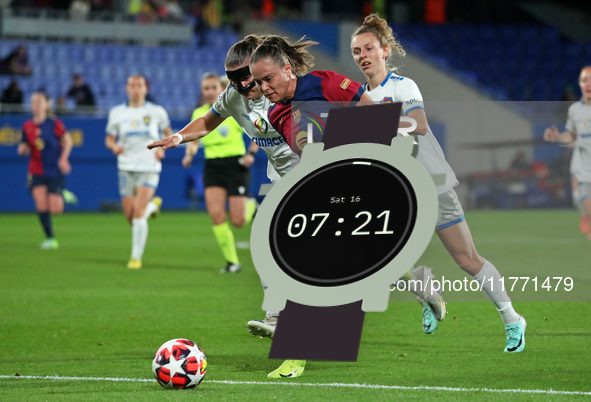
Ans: {"hour": 7, "minute": 21}
